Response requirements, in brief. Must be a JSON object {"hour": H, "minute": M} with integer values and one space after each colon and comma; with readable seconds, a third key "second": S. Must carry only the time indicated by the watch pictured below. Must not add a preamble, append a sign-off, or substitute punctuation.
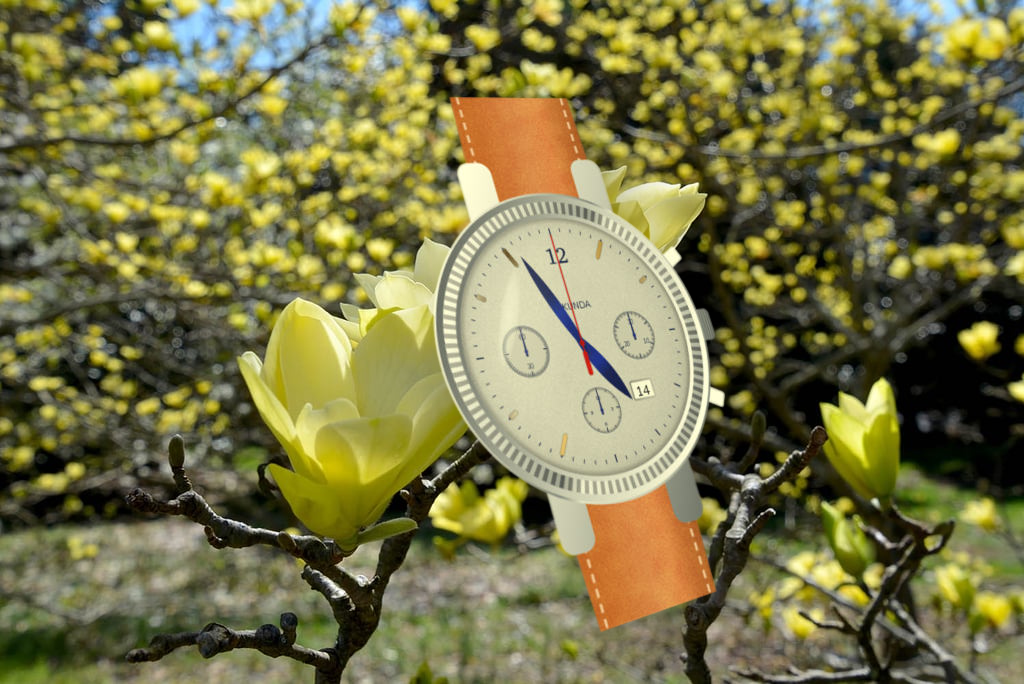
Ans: {"hour": 4, "minute": 56}
